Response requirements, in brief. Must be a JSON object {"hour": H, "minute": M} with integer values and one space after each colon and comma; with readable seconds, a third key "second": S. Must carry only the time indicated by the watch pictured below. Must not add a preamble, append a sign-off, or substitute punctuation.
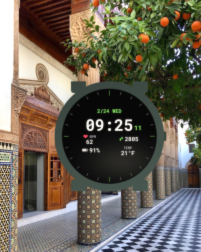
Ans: {"hour": 9, "minute": 25}
